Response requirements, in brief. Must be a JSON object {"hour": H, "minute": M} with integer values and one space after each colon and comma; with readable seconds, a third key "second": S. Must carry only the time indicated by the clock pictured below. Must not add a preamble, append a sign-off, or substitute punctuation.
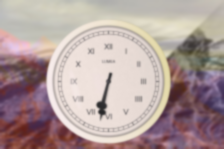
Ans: {"hour": 6, "minute": 32}
